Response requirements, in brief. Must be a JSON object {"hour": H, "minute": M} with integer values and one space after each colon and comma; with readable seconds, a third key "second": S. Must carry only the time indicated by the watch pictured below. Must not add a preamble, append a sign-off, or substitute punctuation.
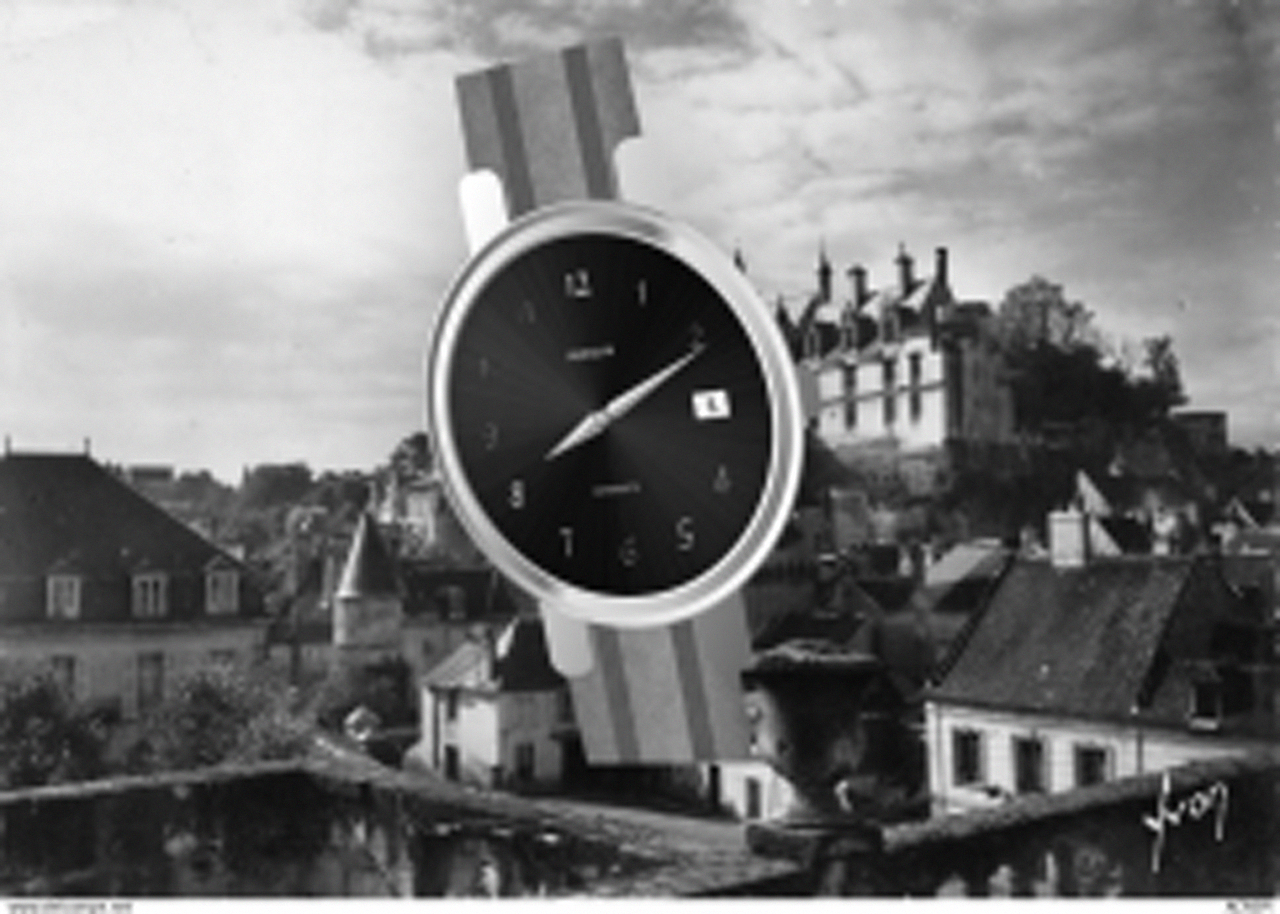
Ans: {"hour": 8, "minute": 11}
